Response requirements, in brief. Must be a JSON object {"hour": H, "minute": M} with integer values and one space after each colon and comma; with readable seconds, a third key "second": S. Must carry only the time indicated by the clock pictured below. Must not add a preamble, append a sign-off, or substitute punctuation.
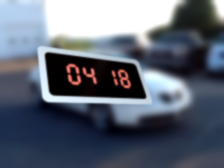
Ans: {"hour": 4, "minute": 18}
